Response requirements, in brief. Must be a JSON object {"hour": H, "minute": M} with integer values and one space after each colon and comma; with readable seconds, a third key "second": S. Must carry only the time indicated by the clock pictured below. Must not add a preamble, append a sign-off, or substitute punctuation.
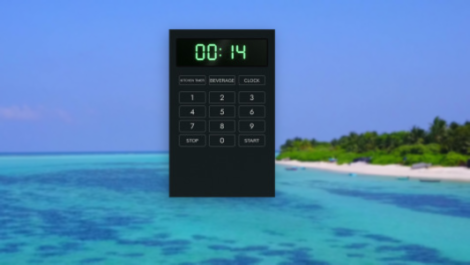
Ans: {"hour": 0, "minute": 14}
